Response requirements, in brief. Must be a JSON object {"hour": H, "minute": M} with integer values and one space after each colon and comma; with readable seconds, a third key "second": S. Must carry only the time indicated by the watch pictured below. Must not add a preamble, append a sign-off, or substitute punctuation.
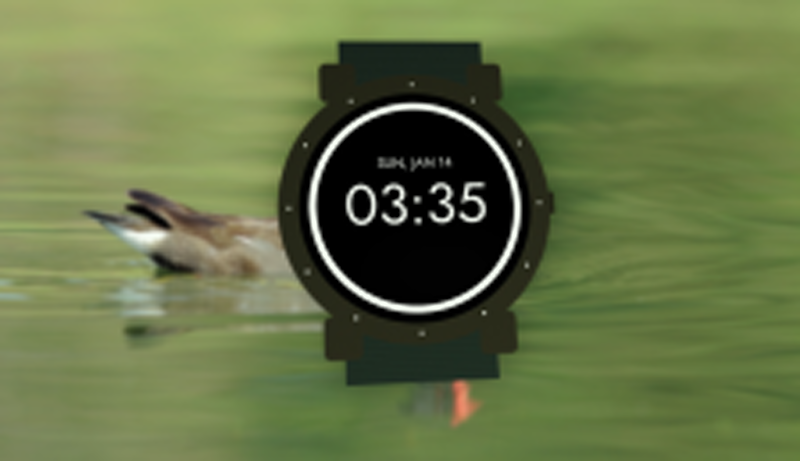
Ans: {"hour": 3, "minute": 35}
